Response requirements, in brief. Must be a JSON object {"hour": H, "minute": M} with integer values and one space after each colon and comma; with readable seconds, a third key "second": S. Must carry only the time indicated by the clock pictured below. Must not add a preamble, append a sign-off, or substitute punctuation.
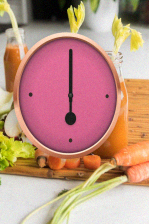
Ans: {"hour": 6, "minute": 0}
